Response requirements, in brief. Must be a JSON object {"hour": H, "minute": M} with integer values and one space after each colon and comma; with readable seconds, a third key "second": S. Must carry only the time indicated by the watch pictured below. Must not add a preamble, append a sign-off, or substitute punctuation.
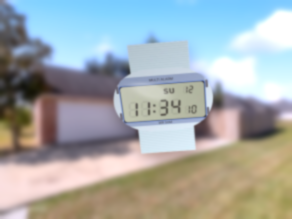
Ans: {"hour": 11, "minute": 34}
